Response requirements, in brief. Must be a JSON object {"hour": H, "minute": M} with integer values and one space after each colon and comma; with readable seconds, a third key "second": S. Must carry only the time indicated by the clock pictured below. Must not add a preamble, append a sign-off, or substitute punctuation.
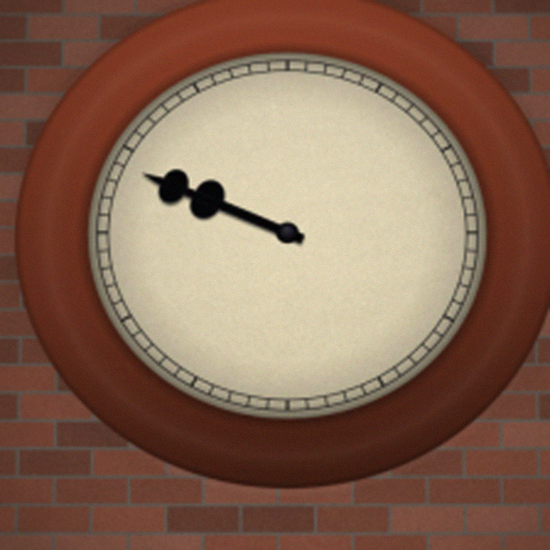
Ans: {"hour": 9, "minute": 49}
